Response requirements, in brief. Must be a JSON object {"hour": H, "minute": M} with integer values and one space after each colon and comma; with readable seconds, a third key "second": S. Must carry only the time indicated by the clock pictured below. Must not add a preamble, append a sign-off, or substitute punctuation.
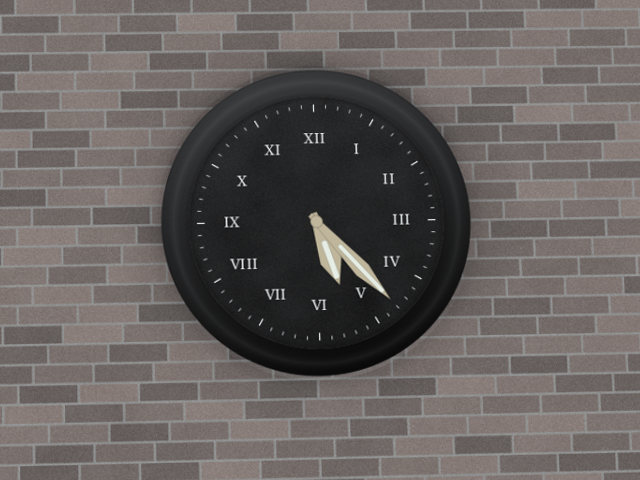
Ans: {"hour": 5, "minute": 23}
